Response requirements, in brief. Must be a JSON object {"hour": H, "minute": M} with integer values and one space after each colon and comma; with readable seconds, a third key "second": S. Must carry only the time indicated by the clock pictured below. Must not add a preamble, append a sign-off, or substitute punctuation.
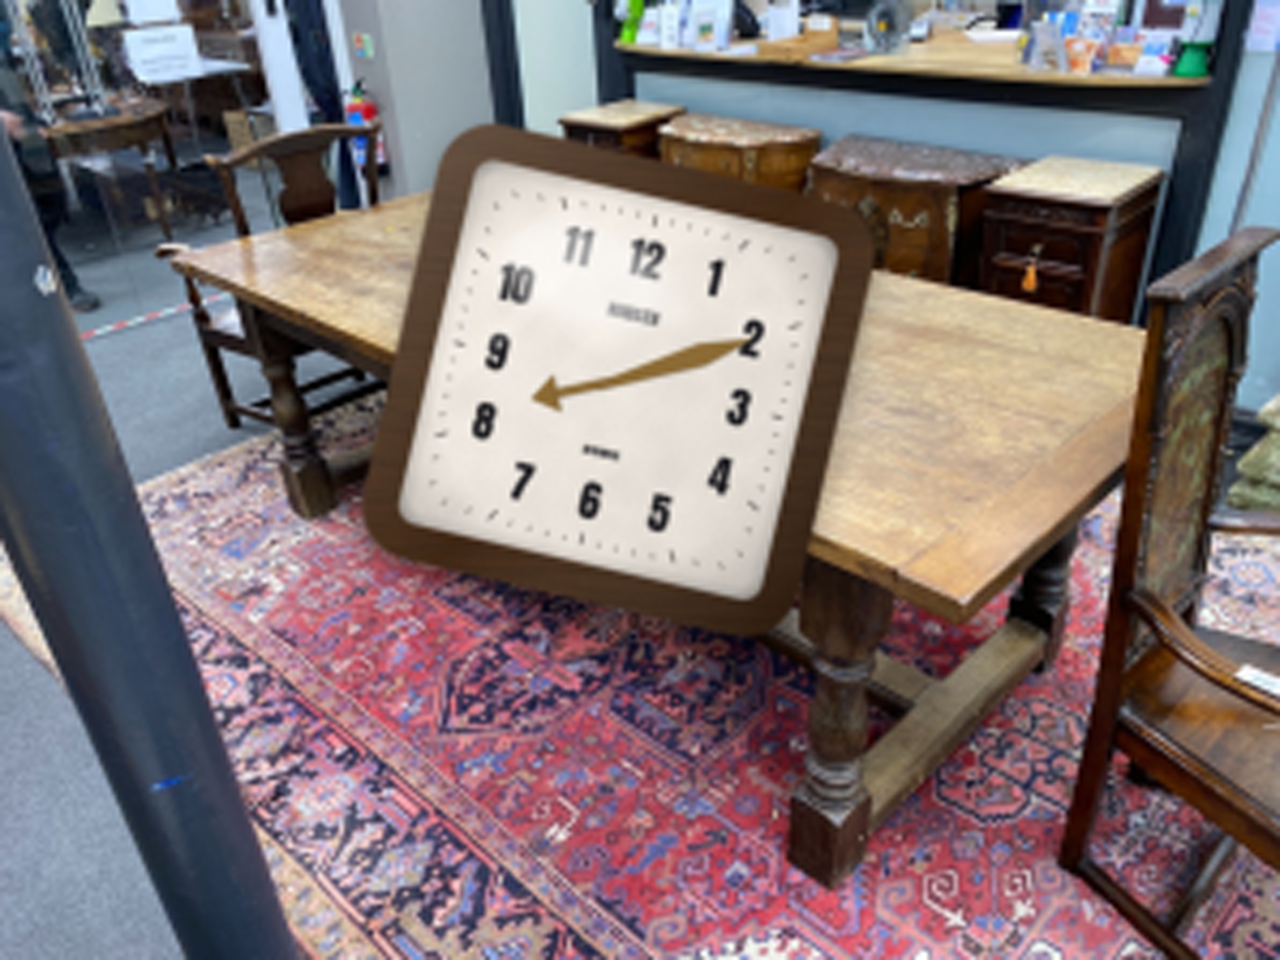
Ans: {"hour": 8, "minute": 10}
